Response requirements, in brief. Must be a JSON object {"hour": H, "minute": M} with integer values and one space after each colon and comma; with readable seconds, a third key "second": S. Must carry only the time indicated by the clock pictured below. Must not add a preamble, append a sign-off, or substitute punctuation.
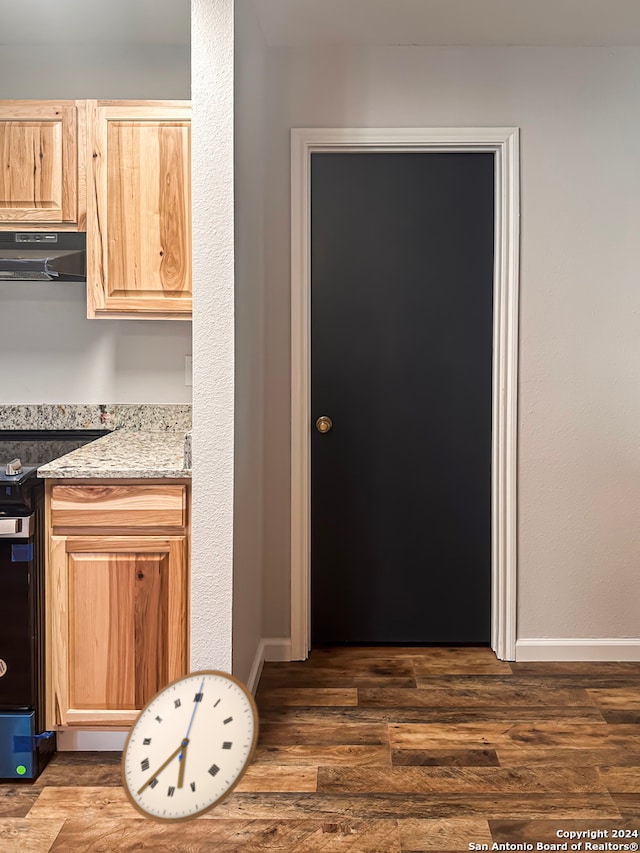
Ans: {"hour": 5, "minute": 36, "second": 0}
